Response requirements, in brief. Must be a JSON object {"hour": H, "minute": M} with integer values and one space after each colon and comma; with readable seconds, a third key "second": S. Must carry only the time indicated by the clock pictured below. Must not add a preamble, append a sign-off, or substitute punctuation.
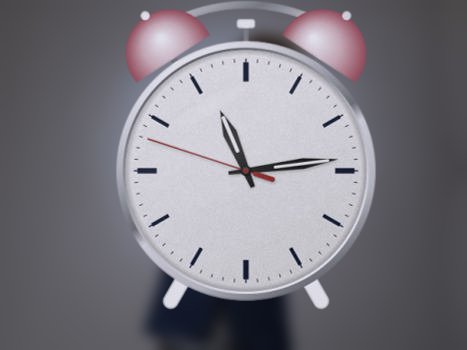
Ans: {"hour": 11, "minute": 13, "second": 48}
